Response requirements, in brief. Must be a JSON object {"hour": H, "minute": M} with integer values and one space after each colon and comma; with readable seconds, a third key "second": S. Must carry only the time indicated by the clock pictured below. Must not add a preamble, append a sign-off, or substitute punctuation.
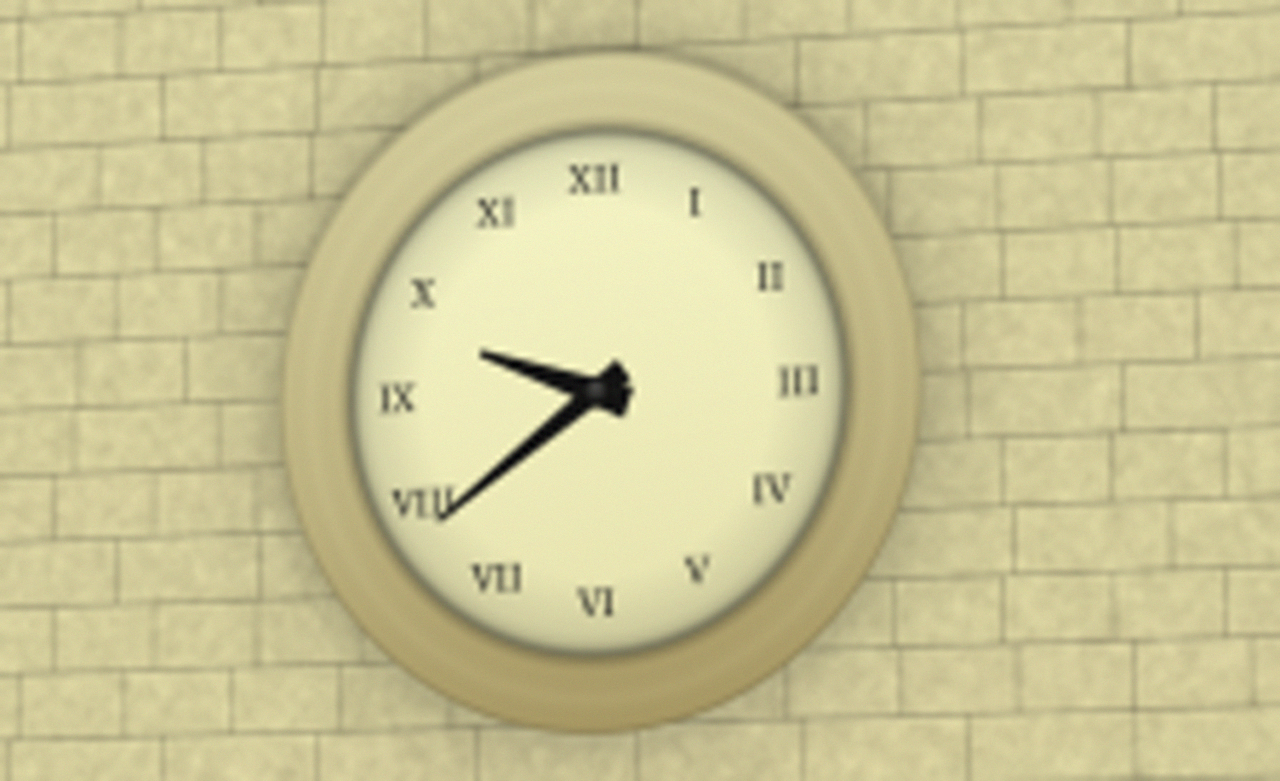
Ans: {"hour": 9, "minute": 39}
